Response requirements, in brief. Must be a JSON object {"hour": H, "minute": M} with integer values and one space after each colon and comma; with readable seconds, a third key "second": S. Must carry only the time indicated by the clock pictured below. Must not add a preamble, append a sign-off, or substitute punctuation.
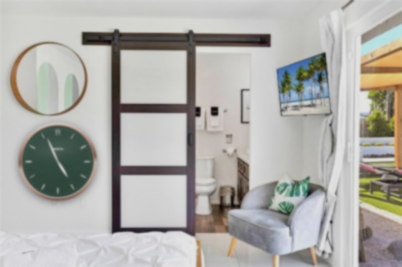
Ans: {"hour": 4, "minute": 56}
